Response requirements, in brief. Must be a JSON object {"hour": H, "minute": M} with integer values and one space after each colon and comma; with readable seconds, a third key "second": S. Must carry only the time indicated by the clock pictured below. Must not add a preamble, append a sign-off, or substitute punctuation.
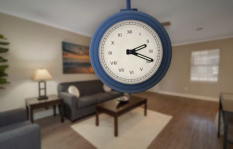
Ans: {"hour": 2, "minute": 19}
